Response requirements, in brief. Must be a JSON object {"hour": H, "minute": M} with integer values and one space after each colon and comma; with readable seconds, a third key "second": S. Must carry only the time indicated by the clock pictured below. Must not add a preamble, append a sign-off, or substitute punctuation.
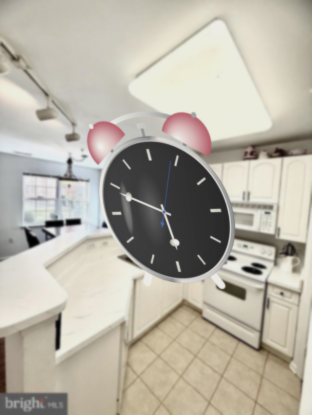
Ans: {"hour": 5, "minute": 49, "second": 4}
